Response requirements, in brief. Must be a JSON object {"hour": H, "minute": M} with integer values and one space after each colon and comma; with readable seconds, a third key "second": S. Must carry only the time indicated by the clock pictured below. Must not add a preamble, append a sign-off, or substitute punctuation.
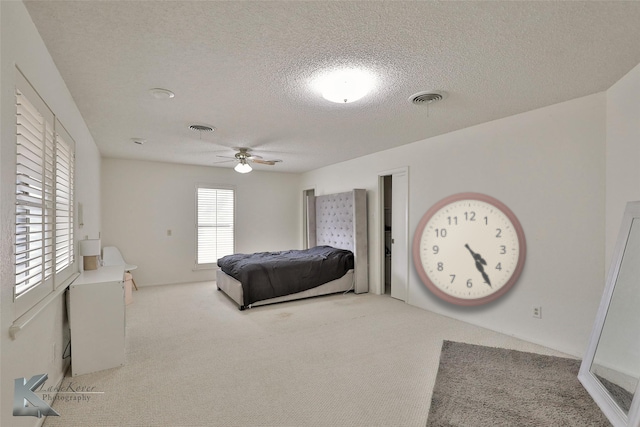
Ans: {"hour": 4, "minute": 25}
